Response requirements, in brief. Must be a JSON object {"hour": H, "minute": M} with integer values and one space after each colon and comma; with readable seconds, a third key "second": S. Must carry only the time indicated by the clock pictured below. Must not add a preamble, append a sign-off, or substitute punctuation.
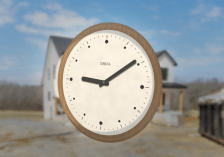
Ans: {"hour": 9, "minute": 9}
